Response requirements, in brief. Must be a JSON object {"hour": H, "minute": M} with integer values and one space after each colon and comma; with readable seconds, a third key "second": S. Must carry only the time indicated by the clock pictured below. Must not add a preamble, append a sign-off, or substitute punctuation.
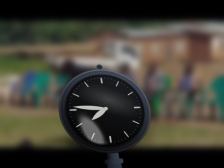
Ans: {"hour": 7, "minute": 46}
